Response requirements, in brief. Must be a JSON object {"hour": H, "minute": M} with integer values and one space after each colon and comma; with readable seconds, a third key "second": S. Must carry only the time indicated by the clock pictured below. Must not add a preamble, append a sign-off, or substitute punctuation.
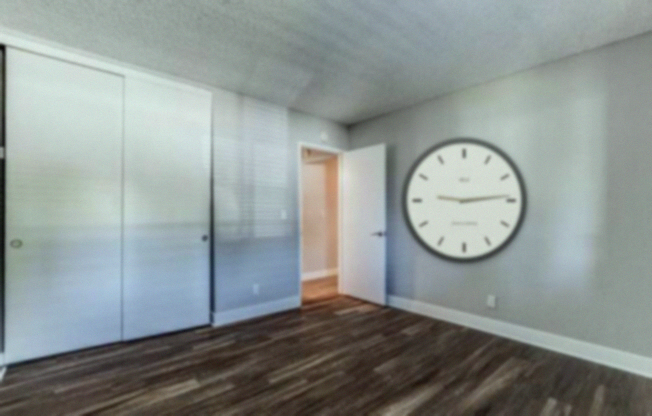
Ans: {"hour": 9, "minute": 14}
